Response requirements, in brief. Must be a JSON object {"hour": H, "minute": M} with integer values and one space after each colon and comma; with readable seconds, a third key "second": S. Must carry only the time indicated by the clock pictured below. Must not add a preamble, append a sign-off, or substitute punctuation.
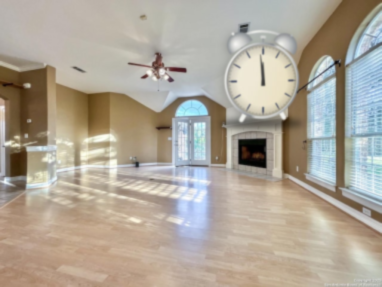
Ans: {"hour": 11, "minute": 59}
